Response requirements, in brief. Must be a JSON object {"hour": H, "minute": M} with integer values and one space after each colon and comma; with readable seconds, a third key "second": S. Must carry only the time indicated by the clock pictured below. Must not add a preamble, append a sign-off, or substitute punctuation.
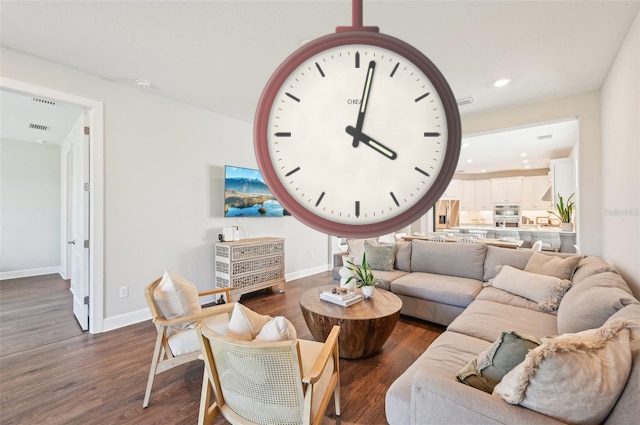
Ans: {"hour": 4, "minute": 2}
